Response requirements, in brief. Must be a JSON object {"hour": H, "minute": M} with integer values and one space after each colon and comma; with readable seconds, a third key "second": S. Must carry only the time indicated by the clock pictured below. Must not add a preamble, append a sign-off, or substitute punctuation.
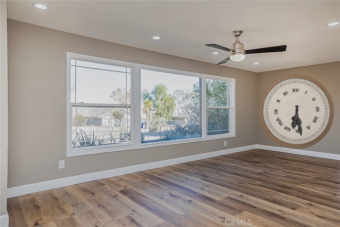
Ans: {"hour": 6, "minute": 29}
